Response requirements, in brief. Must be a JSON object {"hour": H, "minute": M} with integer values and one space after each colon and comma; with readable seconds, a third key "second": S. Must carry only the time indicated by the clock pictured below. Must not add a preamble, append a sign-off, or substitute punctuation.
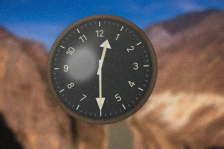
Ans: {"hour": 12, "minute": 30}
